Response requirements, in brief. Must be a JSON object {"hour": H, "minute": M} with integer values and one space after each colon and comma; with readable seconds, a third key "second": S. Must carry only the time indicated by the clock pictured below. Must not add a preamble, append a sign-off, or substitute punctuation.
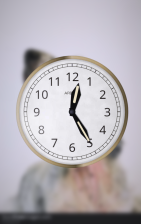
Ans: {"hour": 12, "minute": 25}
